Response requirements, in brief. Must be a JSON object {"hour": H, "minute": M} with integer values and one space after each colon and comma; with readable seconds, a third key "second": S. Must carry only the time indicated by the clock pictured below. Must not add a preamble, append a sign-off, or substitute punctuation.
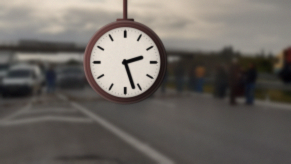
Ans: {"hour": 2, "minute": 27}
